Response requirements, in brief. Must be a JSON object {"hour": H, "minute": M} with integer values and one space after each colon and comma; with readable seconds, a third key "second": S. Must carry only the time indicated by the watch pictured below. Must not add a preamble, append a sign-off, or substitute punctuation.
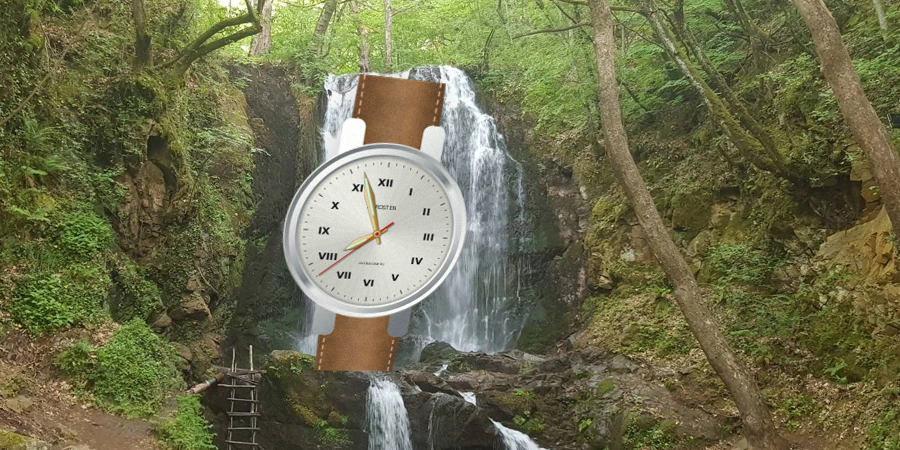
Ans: {"hour": 7, "minute": 56, "second": 38}
